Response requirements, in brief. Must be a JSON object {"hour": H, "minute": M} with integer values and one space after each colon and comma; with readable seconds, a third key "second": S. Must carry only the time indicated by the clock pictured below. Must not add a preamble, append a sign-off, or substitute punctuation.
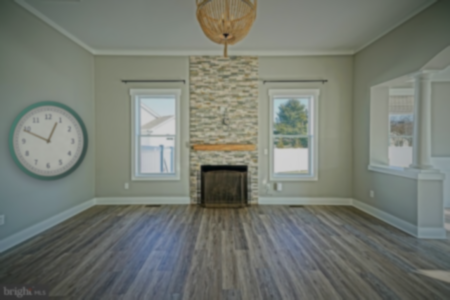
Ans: {"hour": 12, "minute": 49}
